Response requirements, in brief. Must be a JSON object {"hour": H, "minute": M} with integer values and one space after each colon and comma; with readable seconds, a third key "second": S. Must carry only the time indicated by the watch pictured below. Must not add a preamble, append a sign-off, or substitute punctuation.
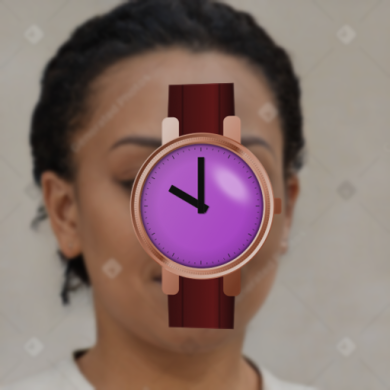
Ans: {"hour": 10, "minute": 0}
